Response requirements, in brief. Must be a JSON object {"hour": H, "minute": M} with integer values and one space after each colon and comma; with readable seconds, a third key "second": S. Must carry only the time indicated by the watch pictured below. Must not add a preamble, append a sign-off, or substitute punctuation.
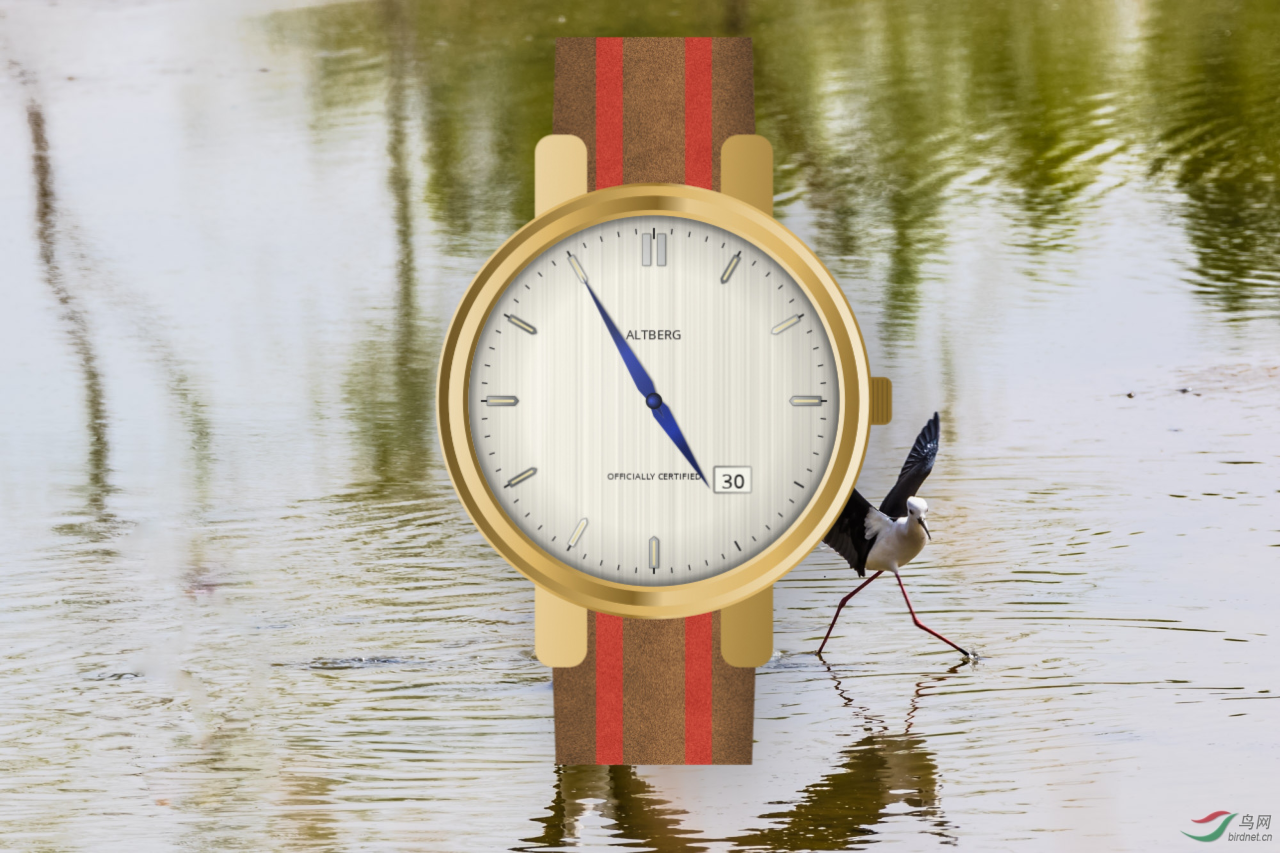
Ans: {"hour": 4, "minute": 55}
